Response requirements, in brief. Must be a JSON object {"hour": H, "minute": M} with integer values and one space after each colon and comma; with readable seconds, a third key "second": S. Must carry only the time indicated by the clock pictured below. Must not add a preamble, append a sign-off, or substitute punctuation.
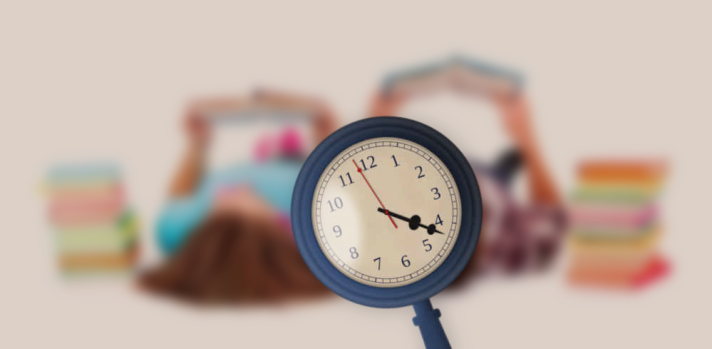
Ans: {"hour": 4, "minute": 21, "second": 58}
